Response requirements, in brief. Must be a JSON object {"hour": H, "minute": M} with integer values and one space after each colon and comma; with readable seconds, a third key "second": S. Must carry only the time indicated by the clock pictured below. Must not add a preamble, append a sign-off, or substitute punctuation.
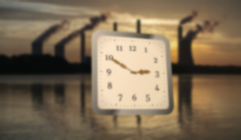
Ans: {"hour": 2, "minute": 50}
